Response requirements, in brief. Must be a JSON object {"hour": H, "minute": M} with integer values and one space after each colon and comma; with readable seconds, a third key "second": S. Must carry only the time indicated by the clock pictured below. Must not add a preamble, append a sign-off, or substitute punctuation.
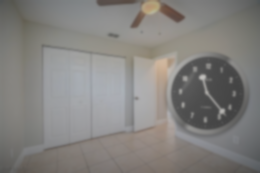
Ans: {"hour": 11, "minute": 23}
